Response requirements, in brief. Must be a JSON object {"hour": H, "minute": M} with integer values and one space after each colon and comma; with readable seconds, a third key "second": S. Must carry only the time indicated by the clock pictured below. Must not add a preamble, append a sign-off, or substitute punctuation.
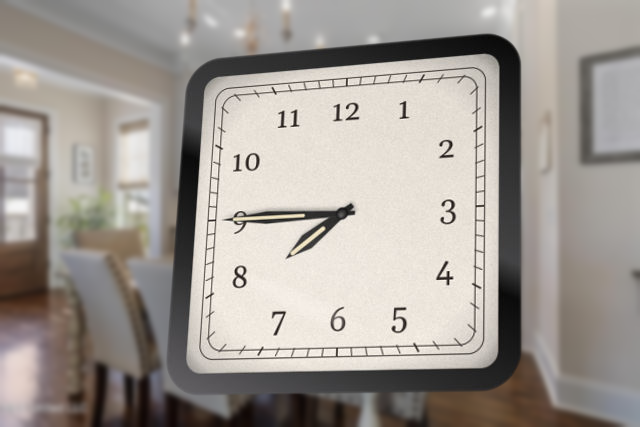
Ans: {"hour": 7, "minute": 45}
